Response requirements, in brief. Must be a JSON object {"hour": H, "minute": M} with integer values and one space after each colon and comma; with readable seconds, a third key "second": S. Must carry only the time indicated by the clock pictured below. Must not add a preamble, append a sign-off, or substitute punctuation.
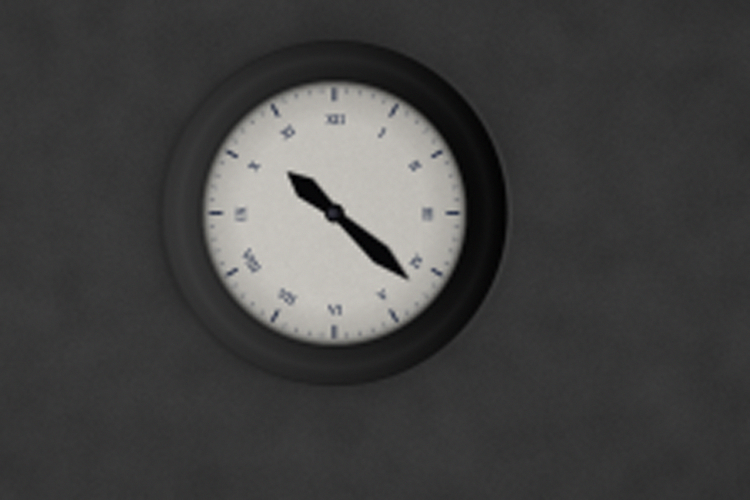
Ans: {"hour": 10, "minute": 22}
